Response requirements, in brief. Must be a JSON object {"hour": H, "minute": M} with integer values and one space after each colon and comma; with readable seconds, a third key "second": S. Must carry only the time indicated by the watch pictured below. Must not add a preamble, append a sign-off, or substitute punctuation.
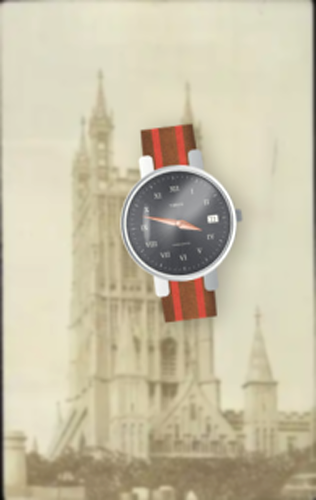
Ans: {"hour": 3, "minute": 48}
